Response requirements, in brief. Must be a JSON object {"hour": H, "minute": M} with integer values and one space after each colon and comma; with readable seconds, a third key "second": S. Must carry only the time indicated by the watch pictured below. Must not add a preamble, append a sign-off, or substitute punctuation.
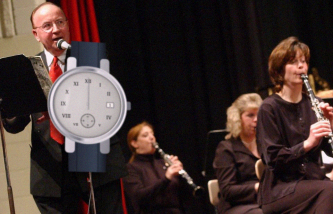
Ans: {"hour": 12, "minute": 0}
